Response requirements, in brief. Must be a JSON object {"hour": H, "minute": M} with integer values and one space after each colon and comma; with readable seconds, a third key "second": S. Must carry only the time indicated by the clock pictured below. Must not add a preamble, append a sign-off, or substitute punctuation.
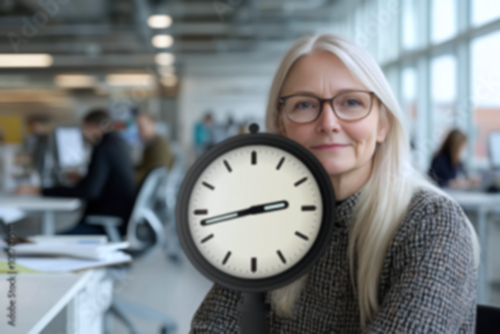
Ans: {"hour": 2, "minute": 43}
